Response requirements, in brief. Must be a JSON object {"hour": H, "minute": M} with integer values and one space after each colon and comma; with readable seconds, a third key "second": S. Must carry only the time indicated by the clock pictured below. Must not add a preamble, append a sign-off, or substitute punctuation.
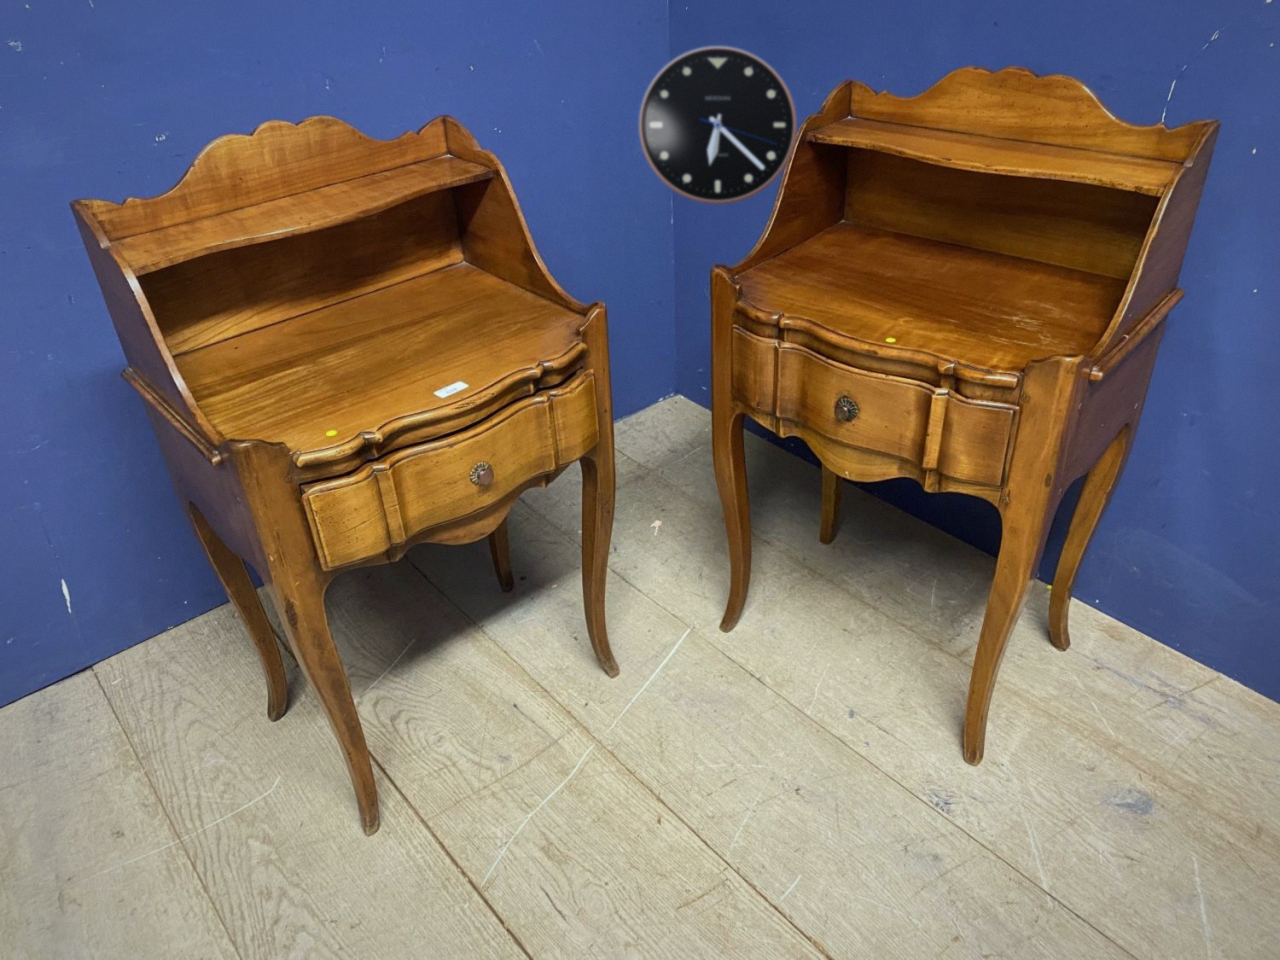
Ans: {"hour": 6, "minute": 22, "second": 18}
